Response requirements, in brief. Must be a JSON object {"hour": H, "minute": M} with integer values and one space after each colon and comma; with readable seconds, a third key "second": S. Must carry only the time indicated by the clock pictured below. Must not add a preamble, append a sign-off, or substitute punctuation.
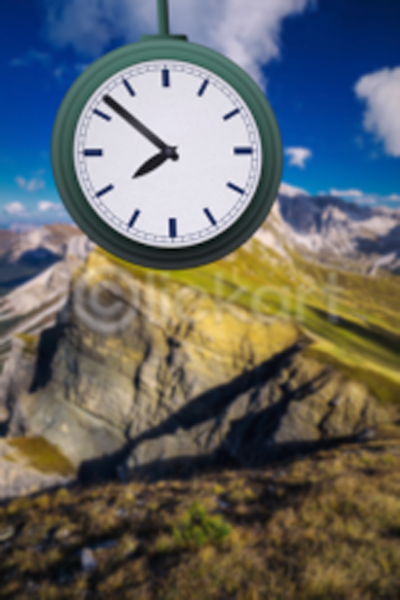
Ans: {"hour": 7, "minute": 52}
